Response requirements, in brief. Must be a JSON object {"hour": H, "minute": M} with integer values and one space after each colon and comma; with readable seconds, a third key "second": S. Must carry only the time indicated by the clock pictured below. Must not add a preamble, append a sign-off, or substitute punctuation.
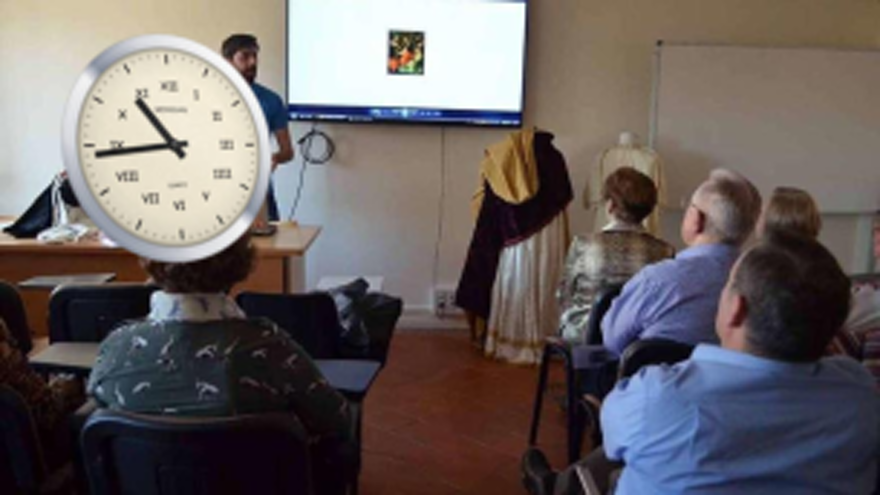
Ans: {"hour": 10, "minute": 44}
